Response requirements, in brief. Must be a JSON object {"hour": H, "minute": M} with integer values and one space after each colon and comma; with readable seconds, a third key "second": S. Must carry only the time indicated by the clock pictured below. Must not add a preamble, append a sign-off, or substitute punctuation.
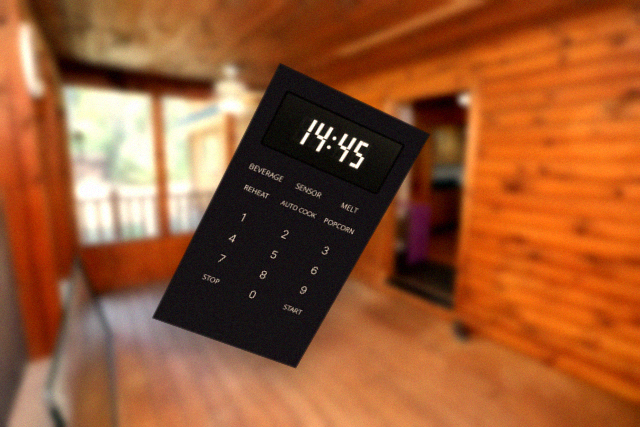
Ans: {"hour": 14, "minute": 45}
